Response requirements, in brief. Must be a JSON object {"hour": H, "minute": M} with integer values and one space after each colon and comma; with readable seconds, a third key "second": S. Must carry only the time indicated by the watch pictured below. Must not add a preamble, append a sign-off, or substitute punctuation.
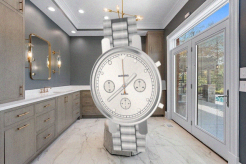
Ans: {"hour": 1, "minute": 39}
